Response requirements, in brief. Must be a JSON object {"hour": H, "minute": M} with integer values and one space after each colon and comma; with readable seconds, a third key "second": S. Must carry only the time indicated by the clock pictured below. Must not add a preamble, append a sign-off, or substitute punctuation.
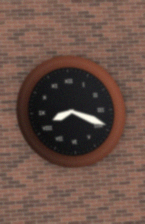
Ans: {"hour": 8, "minute": 19}
